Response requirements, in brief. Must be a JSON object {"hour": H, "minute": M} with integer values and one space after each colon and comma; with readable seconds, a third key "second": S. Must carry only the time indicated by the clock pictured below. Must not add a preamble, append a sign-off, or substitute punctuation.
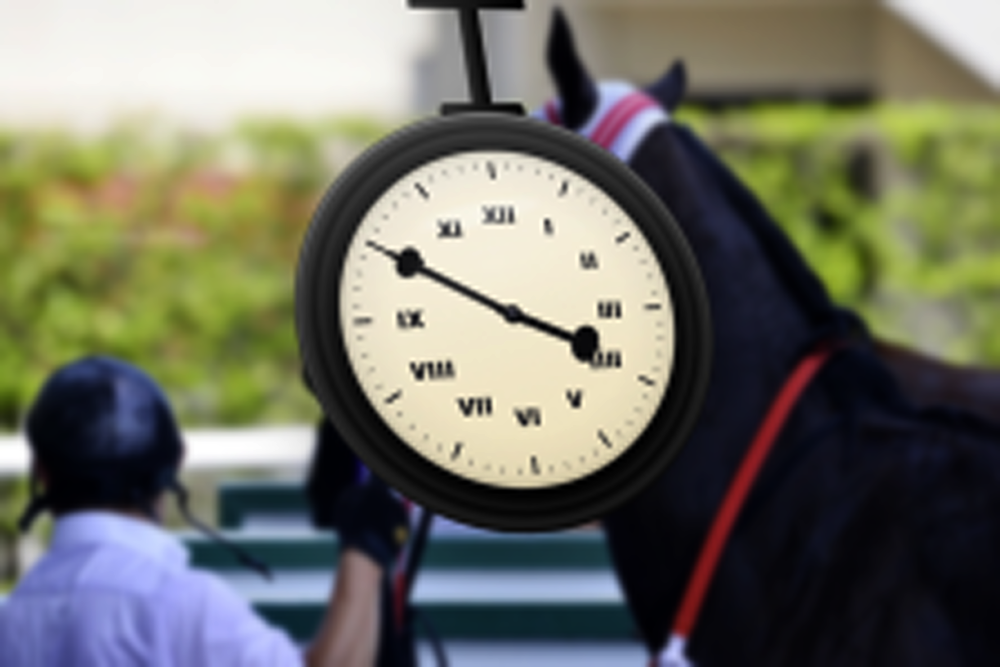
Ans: {"hour": 3, "minute": 50}
